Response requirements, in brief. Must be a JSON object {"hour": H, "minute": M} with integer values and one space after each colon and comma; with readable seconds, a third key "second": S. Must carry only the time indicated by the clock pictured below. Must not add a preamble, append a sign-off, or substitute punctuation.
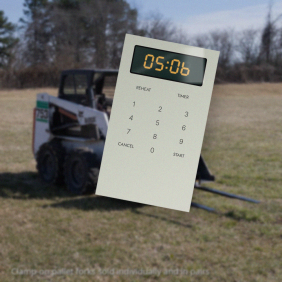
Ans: {"hour": 5, "minute": 6}
